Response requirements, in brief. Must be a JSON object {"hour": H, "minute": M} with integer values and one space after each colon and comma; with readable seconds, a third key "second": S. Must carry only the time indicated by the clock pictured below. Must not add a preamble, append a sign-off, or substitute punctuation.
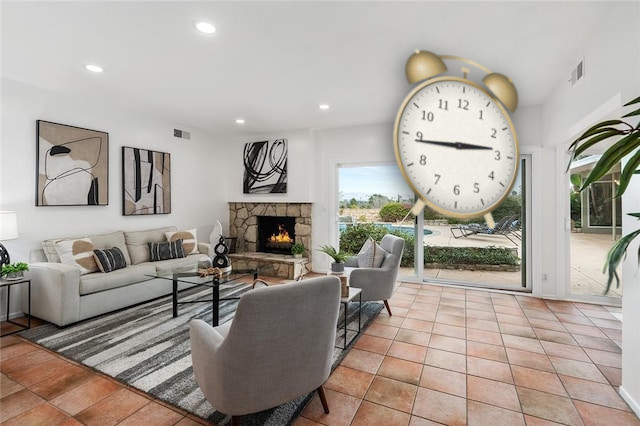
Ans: {"hour": 2, "minute": 44}
